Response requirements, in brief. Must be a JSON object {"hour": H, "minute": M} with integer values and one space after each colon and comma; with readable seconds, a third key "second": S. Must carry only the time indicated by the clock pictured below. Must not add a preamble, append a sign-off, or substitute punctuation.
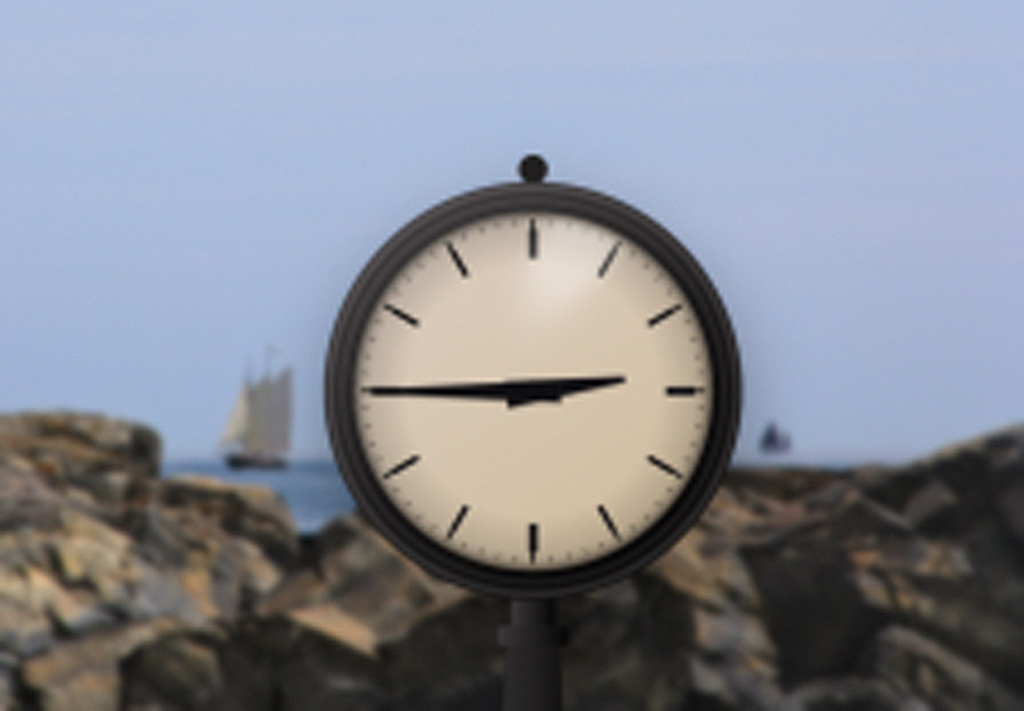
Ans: {"hour": 2, "minute": 45}
